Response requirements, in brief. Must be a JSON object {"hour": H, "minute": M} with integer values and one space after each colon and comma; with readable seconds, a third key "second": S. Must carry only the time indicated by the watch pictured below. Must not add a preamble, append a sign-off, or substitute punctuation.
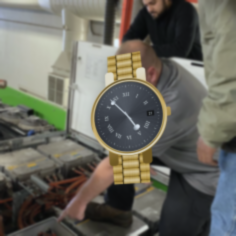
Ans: {"hour": 4, "minute": 53}
